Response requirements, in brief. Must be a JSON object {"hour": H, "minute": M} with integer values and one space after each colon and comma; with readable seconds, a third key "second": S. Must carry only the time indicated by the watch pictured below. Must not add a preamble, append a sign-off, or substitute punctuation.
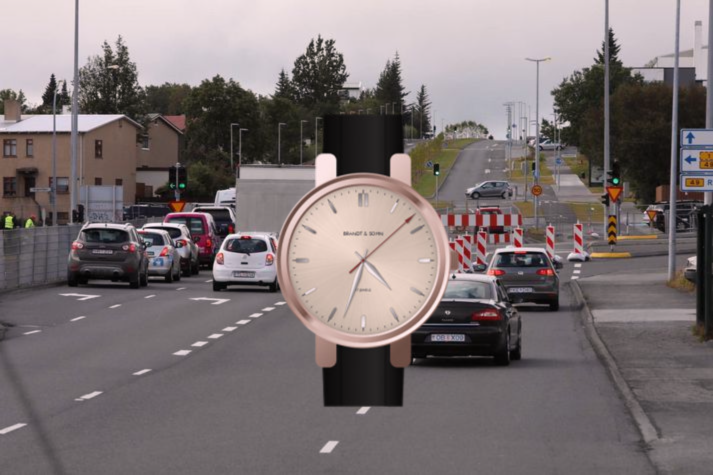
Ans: {"hour": 4, "minute": 33, "second": 8}
